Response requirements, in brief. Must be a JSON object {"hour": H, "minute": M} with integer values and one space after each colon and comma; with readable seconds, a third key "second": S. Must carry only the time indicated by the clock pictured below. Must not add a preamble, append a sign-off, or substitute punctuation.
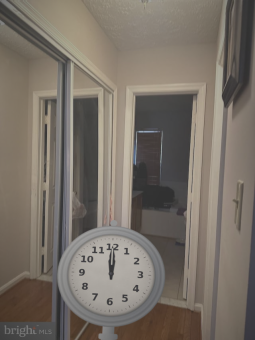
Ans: {"hour": 12, "minute": 0}
